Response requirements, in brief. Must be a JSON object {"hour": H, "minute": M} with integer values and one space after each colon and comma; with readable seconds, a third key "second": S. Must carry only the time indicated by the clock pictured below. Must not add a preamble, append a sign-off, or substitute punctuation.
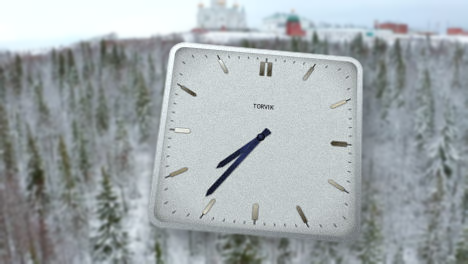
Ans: {"hour": 7, "minute": 36}
